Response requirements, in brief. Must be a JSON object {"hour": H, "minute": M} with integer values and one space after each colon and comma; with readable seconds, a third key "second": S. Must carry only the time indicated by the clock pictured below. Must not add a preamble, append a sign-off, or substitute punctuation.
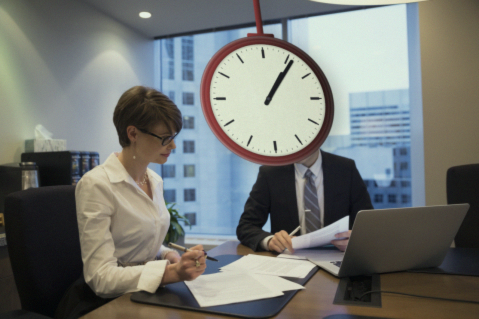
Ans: {"hour": 1, "minute": 6}
